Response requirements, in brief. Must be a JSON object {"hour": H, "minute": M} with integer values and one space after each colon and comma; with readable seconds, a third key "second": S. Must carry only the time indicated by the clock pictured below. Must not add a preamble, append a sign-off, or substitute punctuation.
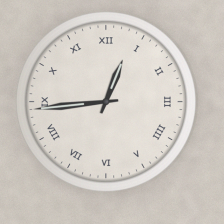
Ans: {"hour": 12, "minute": 44}
